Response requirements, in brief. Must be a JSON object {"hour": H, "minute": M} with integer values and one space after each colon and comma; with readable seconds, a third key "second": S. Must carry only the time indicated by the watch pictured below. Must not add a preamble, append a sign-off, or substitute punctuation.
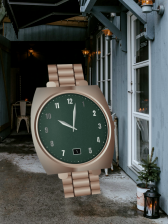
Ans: {"hour": 10, "minute": 2}
